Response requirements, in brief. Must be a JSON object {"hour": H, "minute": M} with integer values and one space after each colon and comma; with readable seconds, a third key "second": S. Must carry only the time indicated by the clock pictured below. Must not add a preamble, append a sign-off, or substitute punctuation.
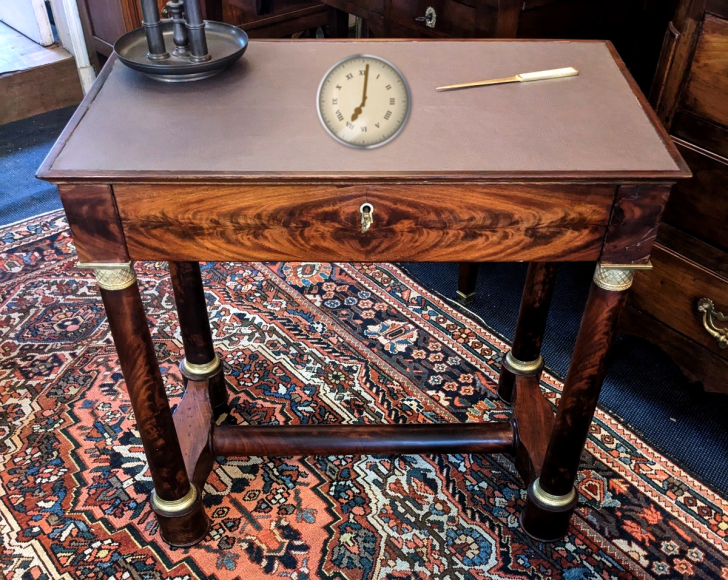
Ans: {"hour": 7, "minute": 1}
